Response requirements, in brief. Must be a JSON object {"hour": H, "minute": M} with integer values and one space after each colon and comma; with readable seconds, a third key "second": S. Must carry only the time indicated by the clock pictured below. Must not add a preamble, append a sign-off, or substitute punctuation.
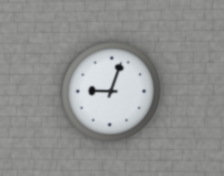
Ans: {"hour": 9, "minute": 3}
